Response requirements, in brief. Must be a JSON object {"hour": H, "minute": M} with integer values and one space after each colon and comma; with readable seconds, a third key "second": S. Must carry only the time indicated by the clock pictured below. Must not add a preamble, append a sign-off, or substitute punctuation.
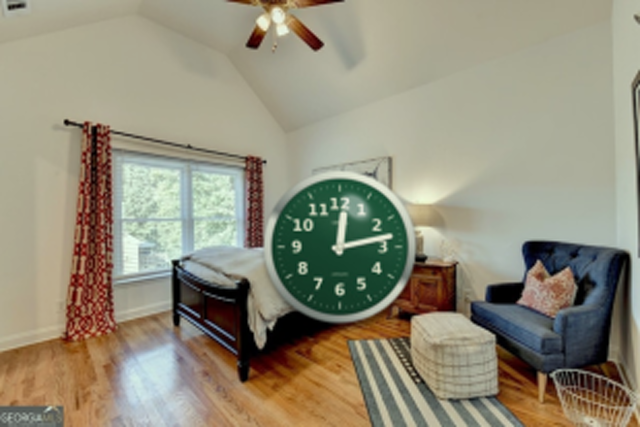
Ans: {"hour": 12, "minute": 13}
